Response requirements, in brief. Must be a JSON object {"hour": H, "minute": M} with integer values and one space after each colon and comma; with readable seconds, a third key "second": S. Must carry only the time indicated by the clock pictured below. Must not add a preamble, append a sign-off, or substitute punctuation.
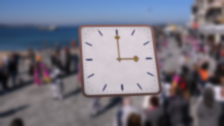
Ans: {"hour": 3, "minute": 0}
